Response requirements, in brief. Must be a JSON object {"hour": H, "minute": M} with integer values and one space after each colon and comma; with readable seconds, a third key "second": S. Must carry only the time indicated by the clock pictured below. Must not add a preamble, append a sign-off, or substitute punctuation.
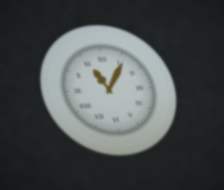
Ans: {"hour": 11, "minute": 6}
